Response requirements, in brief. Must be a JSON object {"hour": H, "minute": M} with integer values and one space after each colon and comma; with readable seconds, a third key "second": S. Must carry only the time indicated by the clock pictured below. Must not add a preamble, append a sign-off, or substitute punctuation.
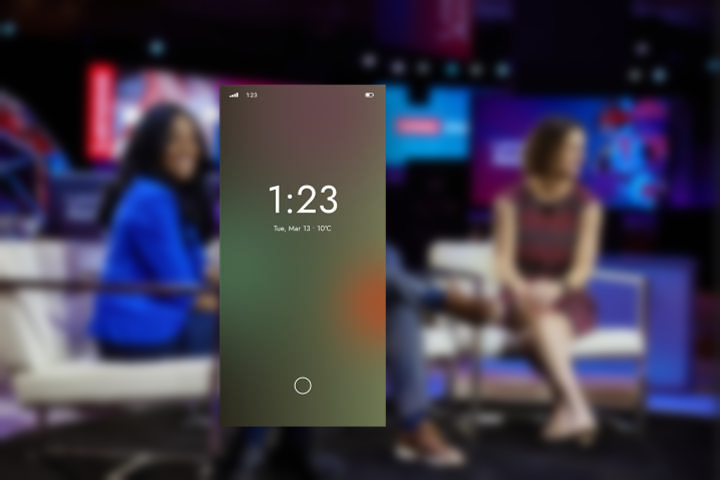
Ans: {"hour": 1, "minute": 23}
